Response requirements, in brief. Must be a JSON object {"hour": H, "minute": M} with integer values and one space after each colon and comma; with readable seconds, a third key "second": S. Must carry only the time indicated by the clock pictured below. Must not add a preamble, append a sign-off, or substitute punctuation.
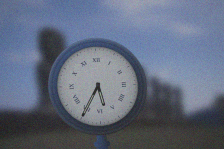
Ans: {"hour": 5, "minute": 35}
